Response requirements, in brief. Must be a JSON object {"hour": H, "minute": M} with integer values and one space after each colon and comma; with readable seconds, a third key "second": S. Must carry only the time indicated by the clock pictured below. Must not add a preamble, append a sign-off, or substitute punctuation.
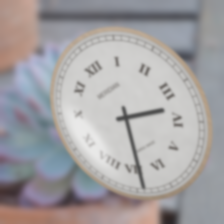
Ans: {"hour": 3, "minute": 34}
